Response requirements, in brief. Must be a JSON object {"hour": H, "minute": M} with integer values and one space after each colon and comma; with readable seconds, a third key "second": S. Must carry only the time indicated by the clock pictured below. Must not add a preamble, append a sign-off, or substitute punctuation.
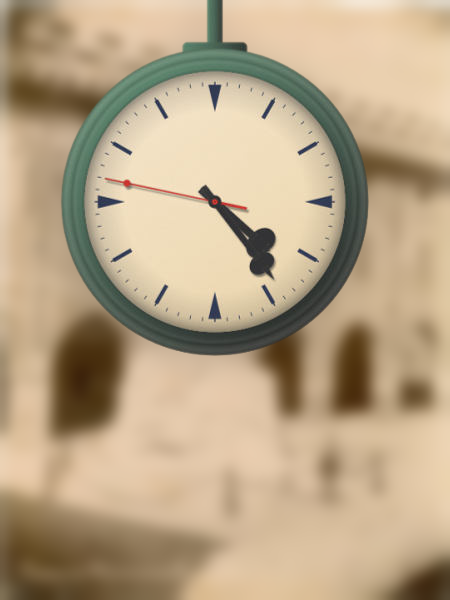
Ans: {"hour": 4, "minute": 23, "second": 47}
